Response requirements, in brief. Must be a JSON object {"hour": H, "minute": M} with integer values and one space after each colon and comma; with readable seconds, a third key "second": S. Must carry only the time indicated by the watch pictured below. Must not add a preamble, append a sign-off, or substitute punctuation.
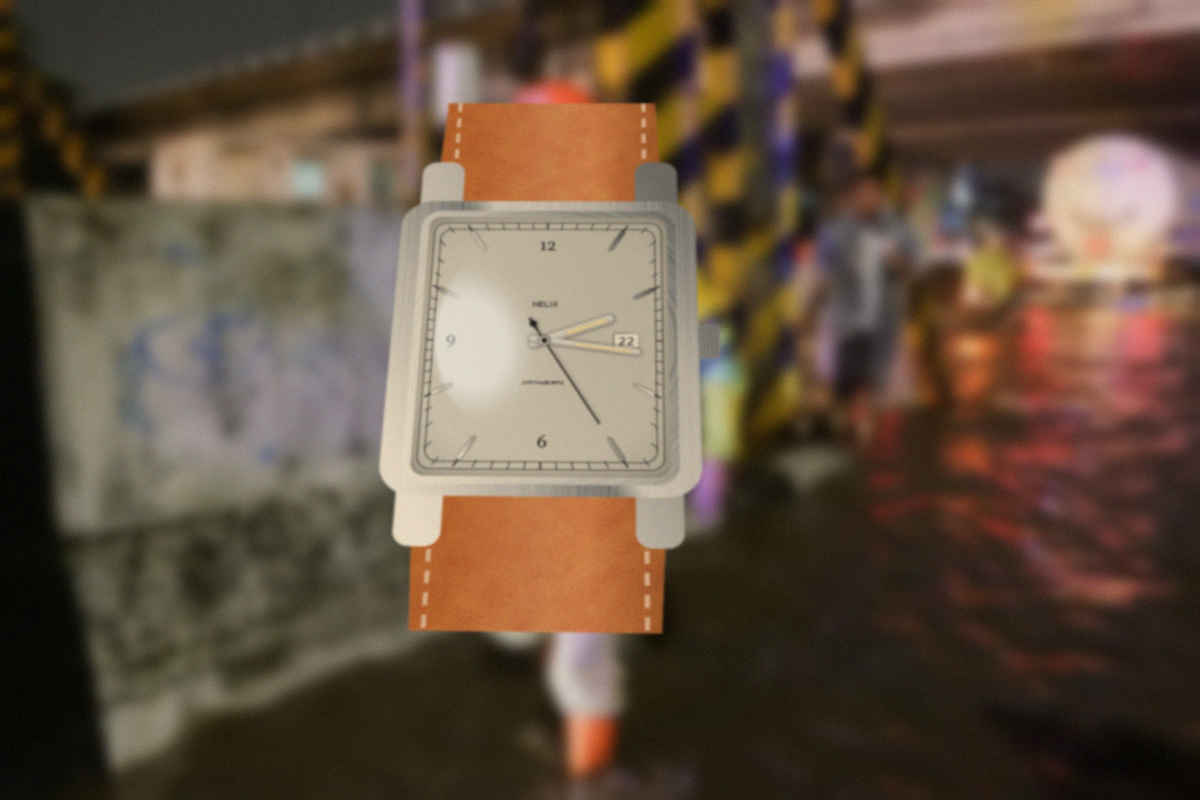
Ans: {"hour": 2, "minute": 16, "second": 25}
